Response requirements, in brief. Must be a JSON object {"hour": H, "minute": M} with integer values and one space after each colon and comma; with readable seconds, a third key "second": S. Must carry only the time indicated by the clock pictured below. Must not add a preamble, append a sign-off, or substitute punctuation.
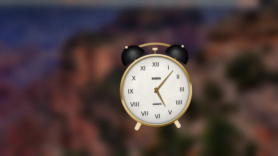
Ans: {"hour": 5, "minute": 7}
